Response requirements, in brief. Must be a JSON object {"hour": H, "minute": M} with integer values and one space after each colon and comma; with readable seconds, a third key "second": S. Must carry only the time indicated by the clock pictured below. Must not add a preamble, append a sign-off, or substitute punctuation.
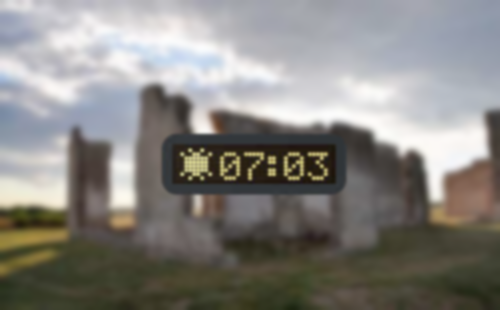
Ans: {"hour": 7, "minute": 3}
